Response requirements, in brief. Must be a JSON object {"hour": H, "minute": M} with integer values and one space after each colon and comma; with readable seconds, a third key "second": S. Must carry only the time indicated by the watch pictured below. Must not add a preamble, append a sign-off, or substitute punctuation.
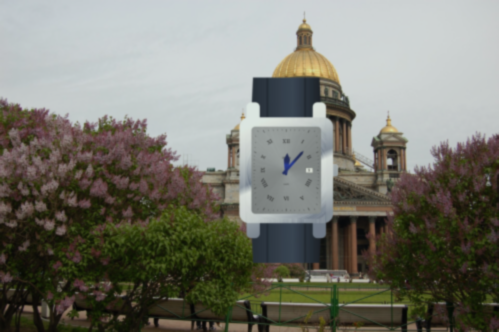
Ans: {"hour": 12, "minute": 7}
